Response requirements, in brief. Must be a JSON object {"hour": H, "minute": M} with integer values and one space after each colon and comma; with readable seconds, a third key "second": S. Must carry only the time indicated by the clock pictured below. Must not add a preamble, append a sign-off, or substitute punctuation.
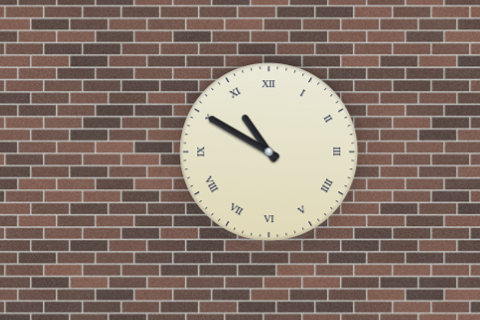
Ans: {"hour": 10, "minute": 50}
